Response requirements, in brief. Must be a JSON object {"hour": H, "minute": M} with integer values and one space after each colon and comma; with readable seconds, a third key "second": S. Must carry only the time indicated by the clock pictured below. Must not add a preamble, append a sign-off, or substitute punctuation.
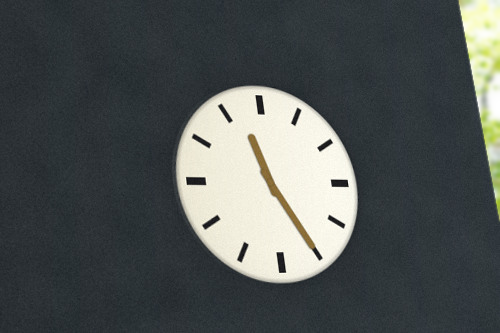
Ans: {"hour": 11, "minute": 25}
